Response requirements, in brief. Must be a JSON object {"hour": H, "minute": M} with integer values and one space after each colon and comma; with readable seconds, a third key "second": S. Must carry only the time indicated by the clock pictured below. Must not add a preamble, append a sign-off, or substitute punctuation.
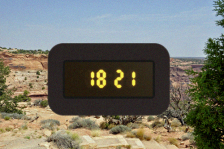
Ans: {"hour": 18, "minute": 21}
